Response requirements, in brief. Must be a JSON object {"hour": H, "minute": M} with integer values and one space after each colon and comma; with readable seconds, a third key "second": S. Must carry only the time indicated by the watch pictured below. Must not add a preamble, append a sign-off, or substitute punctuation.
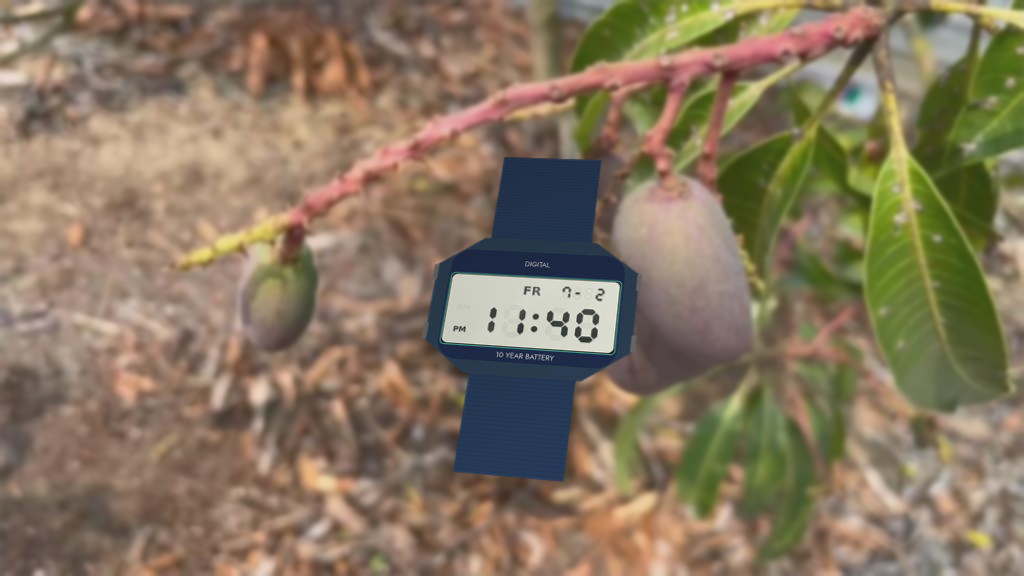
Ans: {"hour": 11, "minute": 40}
